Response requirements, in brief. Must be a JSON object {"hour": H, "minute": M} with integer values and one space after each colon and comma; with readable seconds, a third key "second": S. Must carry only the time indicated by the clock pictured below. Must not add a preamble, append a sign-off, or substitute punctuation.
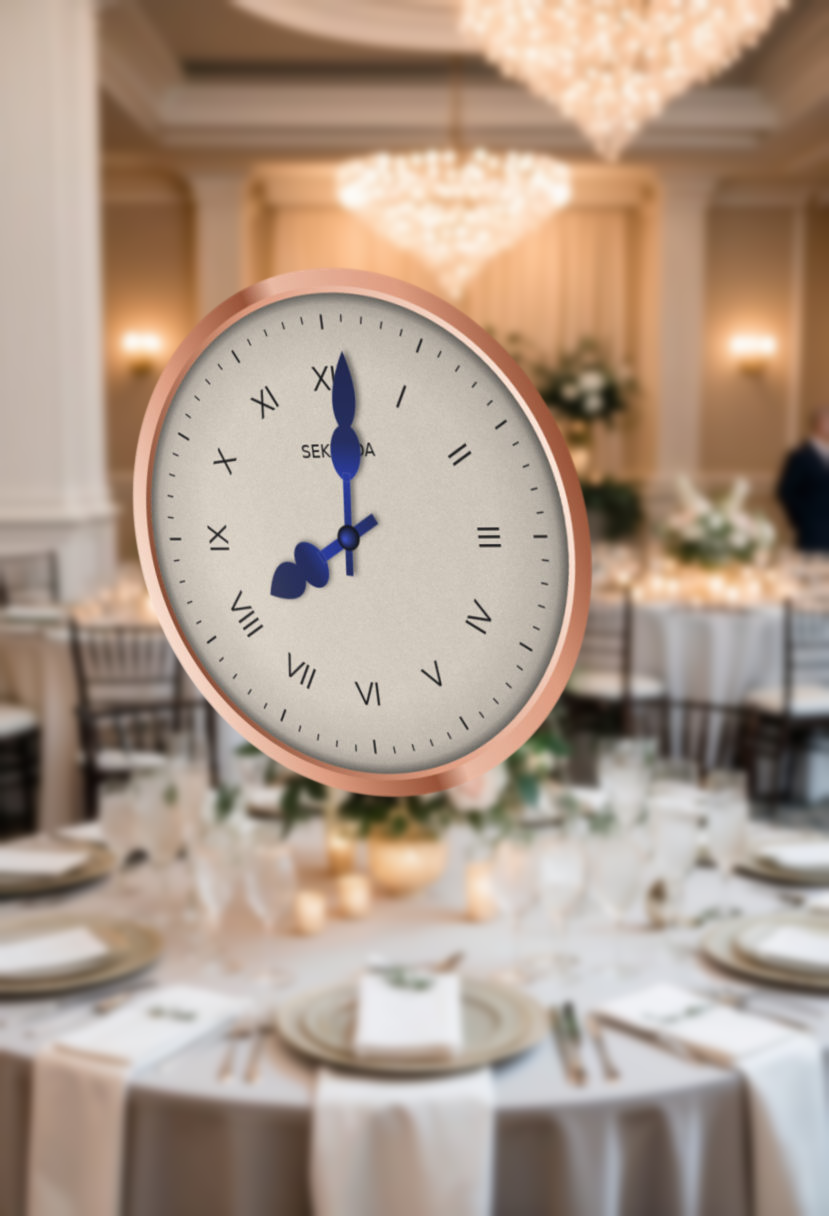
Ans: {"hour": 8, "minute": 1}
